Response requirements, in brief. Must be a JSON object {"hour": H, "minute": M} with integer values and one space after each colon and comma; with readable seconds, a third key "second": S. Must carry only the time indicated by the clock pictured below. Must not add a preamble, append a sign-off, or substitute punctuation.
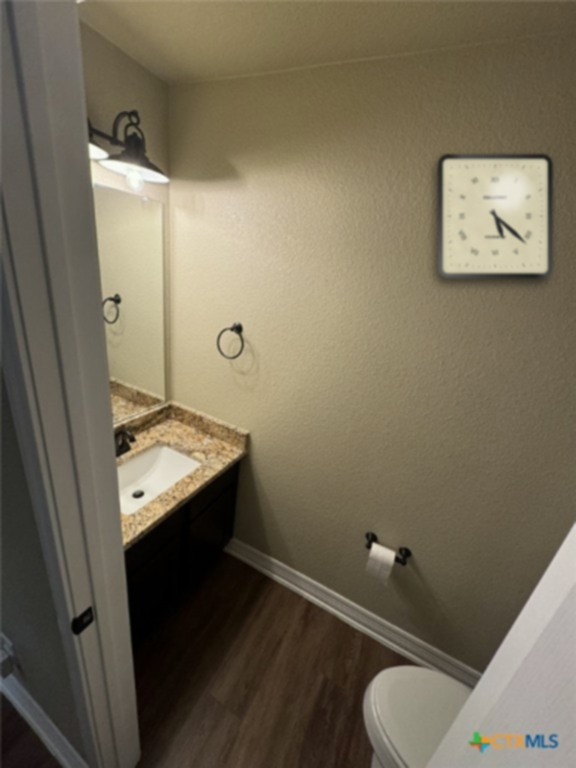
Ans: {"hour": 5, "minute": 22}
